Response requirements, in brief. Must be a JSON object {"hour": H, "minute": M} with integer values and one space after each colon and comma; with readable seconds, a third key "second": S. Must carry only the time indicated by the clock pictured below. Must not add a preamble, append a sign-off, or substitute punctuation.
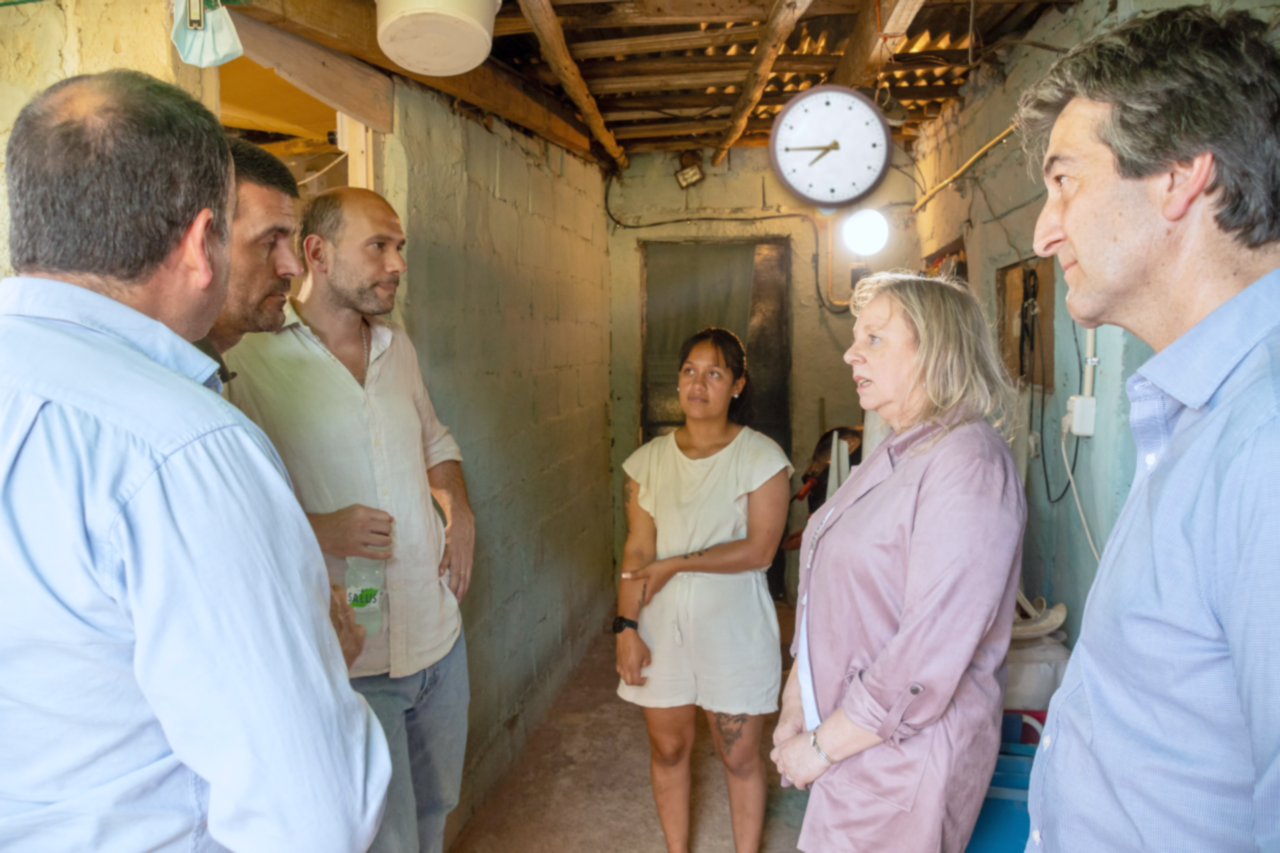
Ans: {"hour": 7, "minute": 45}
